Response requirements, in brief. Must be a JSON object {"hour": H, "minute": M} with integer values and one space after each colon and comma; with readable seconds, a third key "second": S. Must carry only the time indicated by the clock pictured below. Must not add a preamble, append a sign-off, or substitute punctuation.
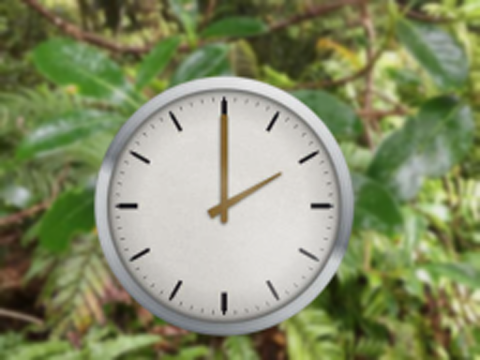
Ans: {"hour": 2, "minute": 0}
